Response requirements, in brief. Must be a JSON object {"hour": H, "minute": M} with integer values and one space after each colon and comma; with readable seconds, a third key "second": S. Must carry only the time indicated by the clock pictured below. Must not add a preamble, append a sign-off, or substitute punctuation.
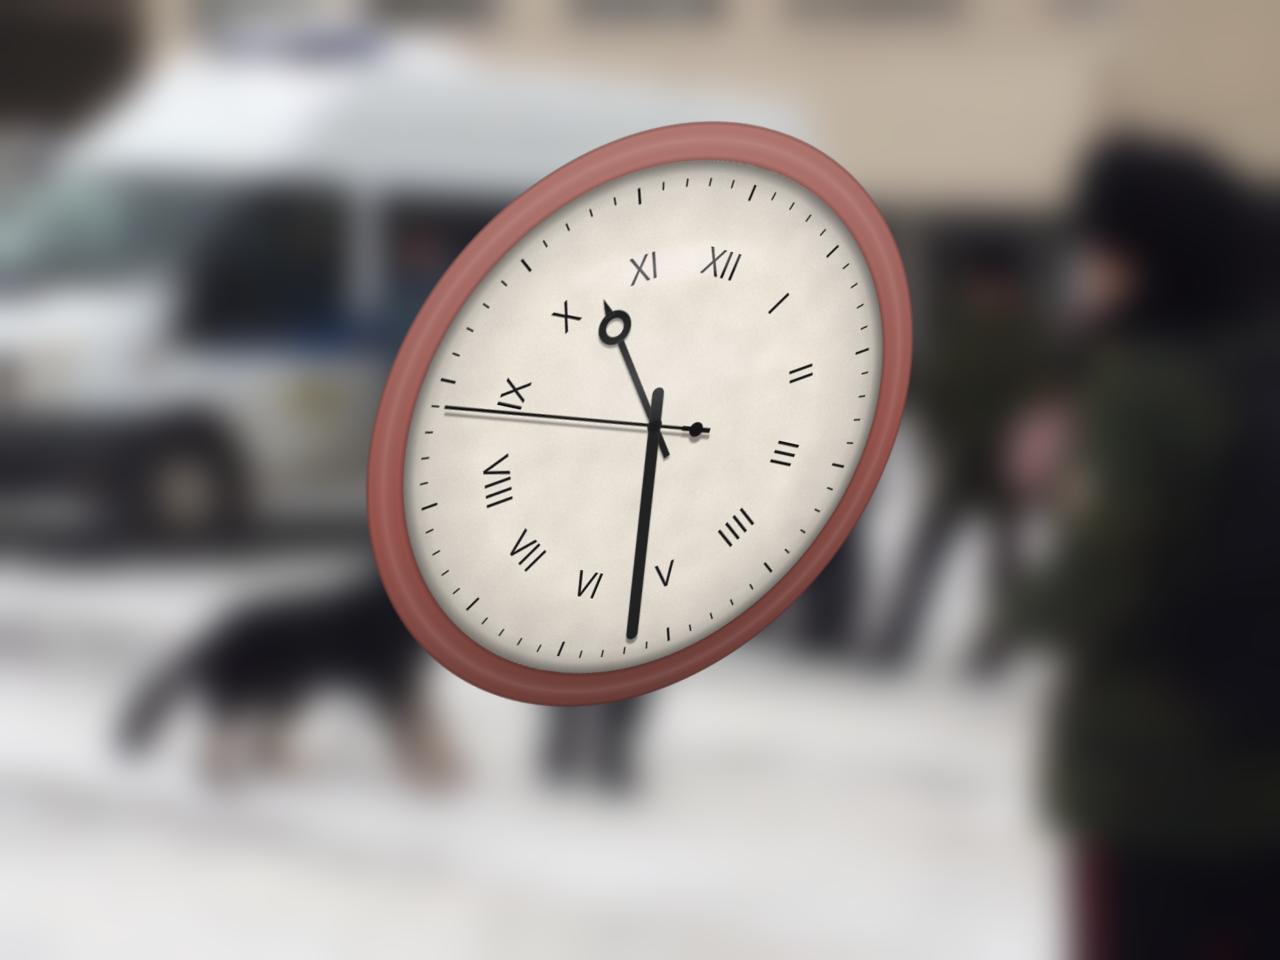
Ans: {"hour": 10, "minute": 26, "second": 44}
